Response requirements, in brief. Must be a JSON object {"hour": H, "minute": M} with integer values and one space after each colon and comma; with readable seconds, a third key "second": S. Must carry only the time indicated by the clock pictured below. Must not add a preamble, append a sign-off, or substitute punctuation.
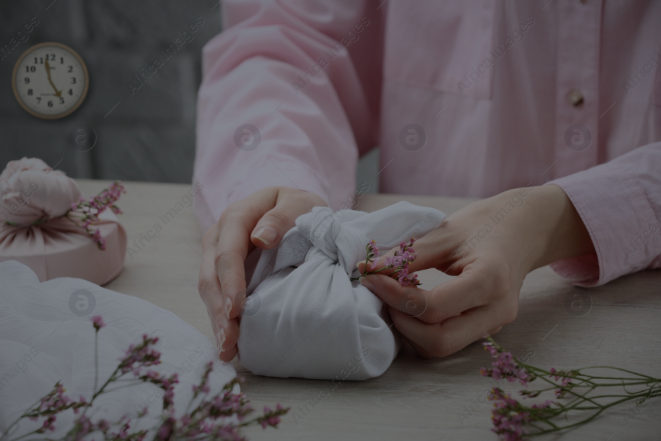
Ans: {"hour": 4, "minute": 58}
